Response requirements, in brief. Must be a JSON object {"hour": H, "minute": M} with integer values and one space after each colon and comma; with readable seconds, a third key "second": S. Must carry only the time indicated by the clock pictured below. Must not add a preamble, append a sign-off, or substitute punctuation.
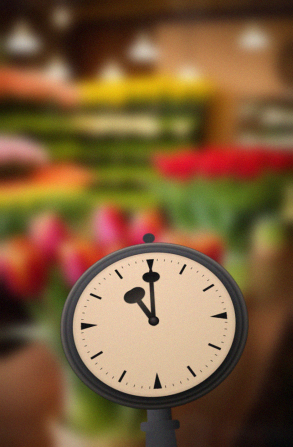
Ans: {"hour": 11, "minute": 0}
